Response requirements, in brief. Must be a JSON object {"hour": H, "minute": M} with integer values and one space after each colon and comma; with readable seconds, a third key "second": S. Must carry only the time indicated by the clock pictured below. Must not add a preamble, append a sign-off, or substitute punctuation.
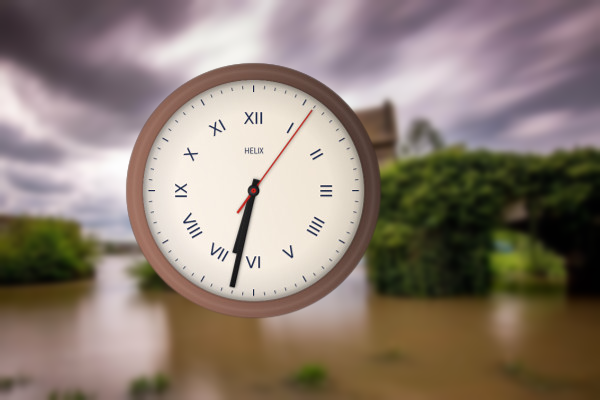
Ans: {"hour": 6, "minute": 32, "second": 6}
